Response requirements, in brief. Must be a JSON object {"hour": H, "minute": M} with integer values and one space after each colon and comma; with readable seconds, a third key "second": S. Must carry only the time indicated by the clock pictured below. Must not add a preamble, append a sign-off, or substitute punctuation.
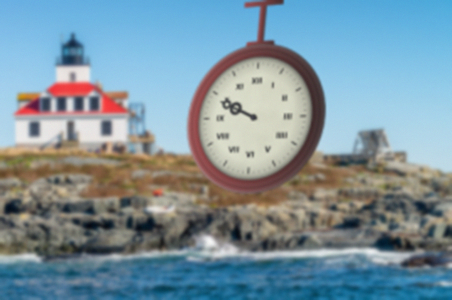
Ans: {"hour": 9, "minute": 49}
